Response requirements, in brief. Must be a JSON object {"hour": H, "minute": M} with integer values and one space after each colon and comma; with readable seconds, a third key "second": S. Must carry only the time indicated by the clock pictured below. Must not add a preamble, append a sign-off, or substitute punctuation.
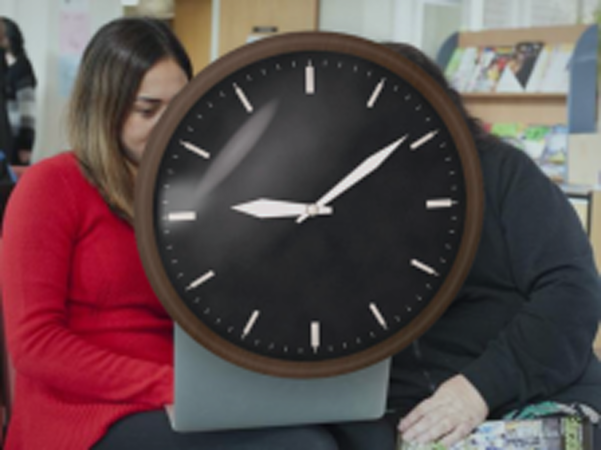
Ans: {"hour": 9, "minute": 9}
